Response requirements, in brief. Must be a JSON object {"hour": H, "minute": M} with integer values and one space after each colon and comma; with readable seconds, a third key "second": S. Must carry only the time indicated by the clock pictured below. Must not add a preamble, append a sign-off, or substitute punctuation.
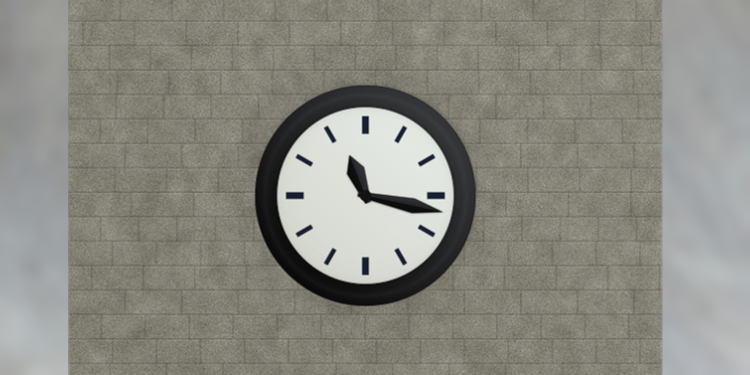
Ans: {"hour": 11, "minute": 17}
